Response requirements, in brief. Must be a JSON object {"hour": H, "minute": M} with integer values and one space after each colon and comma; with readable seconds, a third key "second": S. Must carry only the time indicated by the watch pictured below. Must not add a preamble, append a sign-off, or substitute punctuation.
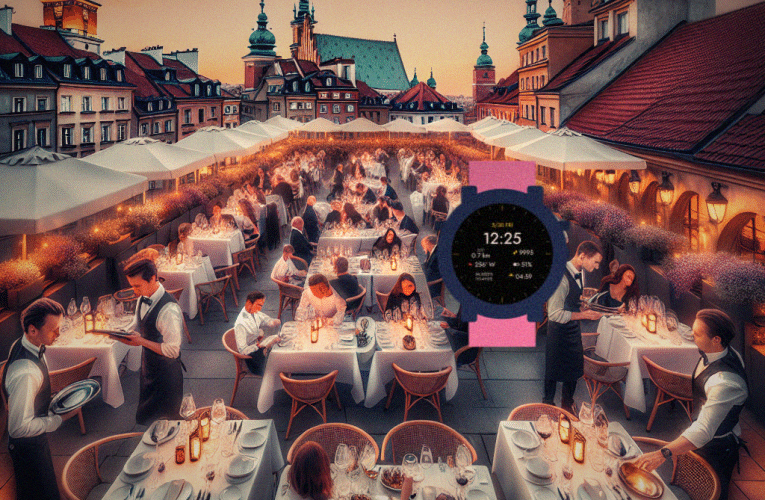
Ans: {"hour": 12, "minute": 25}
